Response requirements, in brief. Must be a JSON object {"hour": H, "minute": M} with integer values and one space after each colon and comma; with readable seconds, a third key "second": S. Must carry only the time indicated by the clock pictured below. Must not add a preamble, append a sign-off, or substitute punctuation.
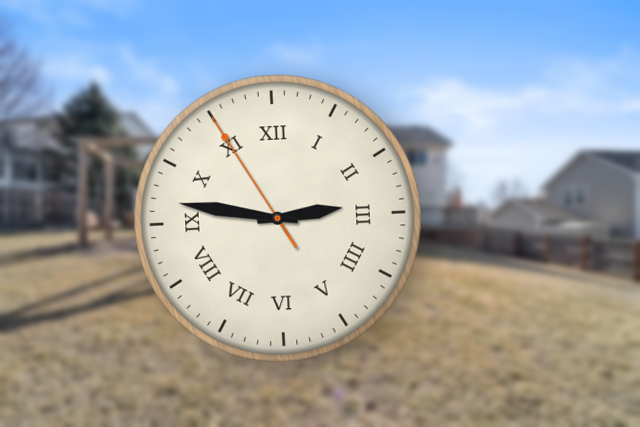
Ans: {"hour": 2, "minute": 46, "second": 55}
